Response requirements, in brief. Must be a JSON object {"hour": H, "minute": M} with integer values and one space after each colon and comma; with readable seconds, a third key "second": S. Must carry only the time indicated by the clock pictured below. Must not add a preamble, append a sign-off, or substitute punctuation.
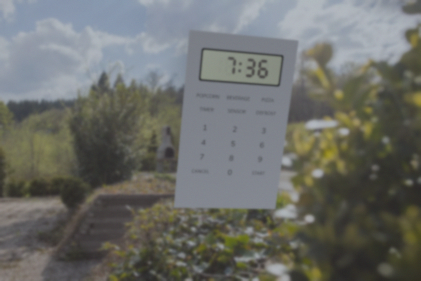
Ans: {"hour": 7, "minute": 36}
